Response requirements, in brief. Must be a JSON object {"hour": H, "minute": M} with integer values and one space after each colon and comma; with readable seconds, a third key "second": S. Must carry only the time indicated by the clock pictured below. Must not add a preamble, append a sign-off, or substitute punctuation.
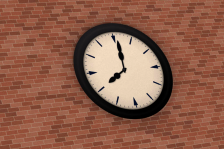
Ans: {"hour": 8, "minute": 1}
